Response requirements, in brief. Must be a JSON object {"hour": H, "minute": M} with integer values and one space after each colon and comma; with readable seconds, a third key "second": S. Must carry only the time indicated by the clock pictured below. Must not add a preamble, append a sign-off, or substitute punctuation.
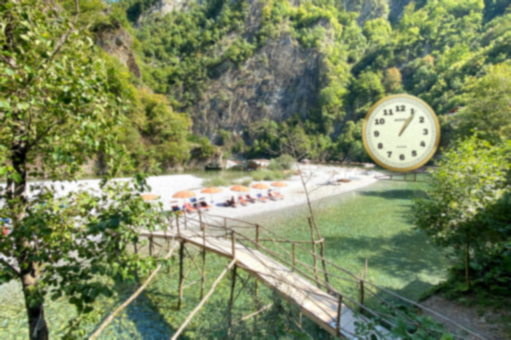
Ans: {"hour": 1, "minute": 6}
